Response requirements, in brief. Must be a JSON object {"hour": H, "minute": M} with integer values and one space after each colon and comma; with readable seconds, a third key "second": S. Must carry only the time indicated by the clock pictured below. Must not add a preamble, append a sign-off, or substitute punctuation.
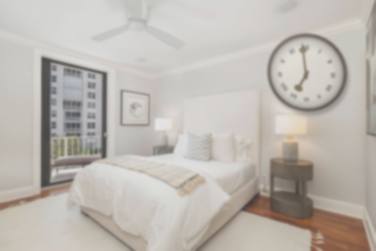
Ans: {"hour": 6, "minute": 59}
